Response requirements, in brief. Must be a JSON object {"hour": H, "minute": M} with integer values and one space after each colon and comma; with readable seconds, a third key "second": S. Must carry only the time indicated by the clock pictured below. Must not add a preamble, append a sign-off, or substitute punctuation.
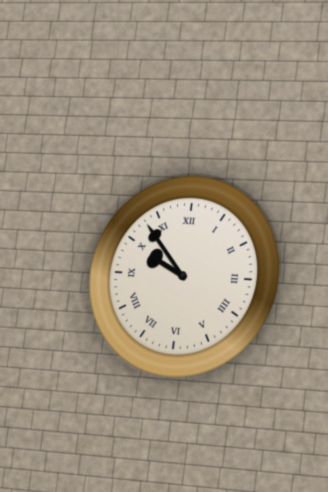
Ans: {"hour": 9, "minute": 53}
